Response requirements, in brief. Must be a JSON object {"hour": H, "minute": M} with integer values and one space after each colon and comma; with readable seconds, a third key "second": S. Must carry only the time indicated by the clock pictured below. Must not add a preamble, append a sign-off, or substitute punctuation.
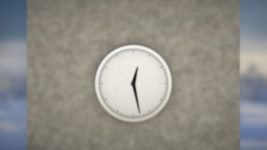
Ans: {"hour": 12, "minute": 28}
